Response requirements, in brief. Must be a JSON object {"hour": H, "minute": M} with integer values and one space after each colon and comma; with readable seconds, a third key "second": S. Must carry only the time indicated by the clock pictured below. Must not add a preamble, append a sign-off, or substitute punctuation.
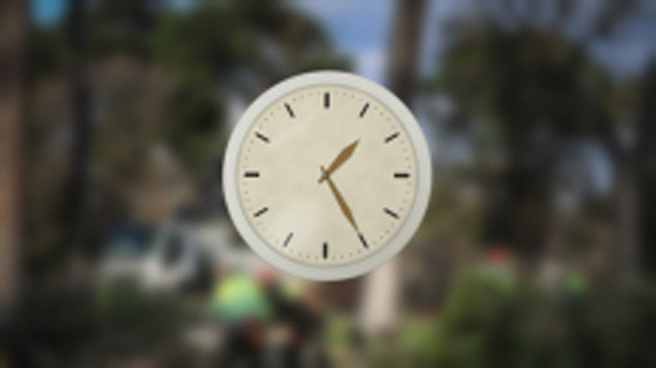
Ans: {"hour": 1, "minute": 25}
